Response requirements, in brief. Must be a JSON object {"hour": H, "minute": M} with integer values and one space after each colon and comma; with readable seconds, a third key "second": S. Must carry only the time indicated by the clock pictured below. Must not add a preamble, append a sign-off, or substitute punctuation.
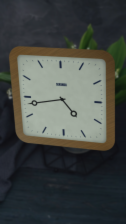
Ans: {"hour": 4, "minute": 43}
